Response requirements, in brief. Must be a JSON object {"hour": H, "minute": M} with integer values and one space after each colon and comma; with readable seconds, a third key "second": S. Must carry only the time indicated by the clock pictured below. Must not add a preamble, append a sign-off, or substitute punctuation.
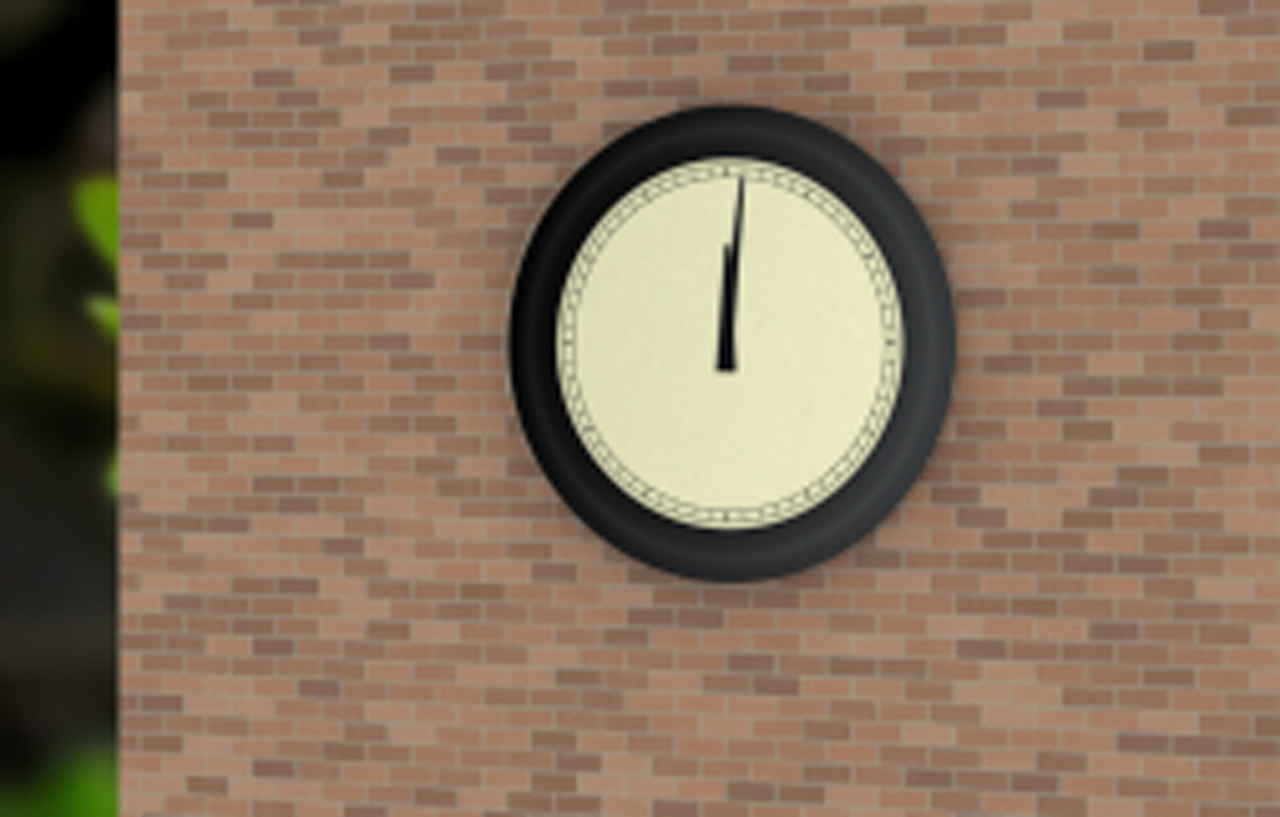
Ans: {"hour": 12, "minute": 1}
